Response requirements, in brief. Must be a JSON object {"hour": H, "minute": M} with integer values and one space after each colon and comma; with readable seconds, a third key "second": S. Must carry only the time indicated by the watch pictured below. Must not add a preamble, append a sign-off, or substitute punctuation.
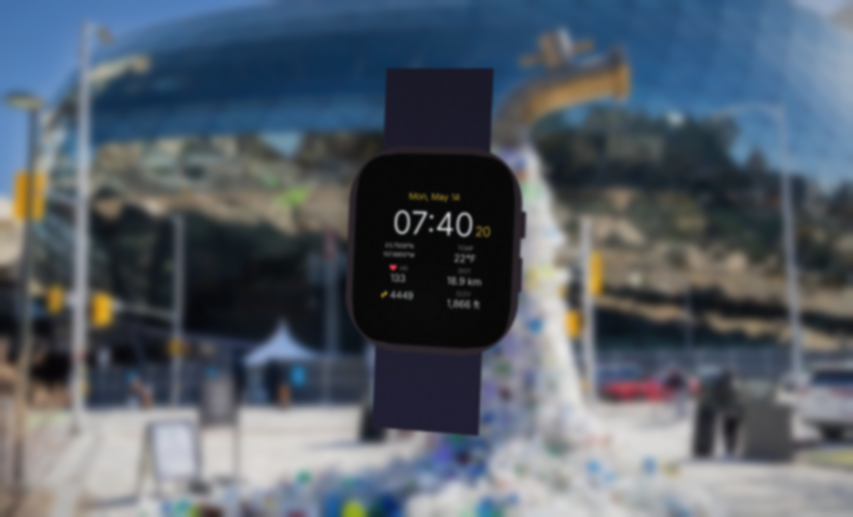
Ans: {"hour": 7, "minute": 40}
